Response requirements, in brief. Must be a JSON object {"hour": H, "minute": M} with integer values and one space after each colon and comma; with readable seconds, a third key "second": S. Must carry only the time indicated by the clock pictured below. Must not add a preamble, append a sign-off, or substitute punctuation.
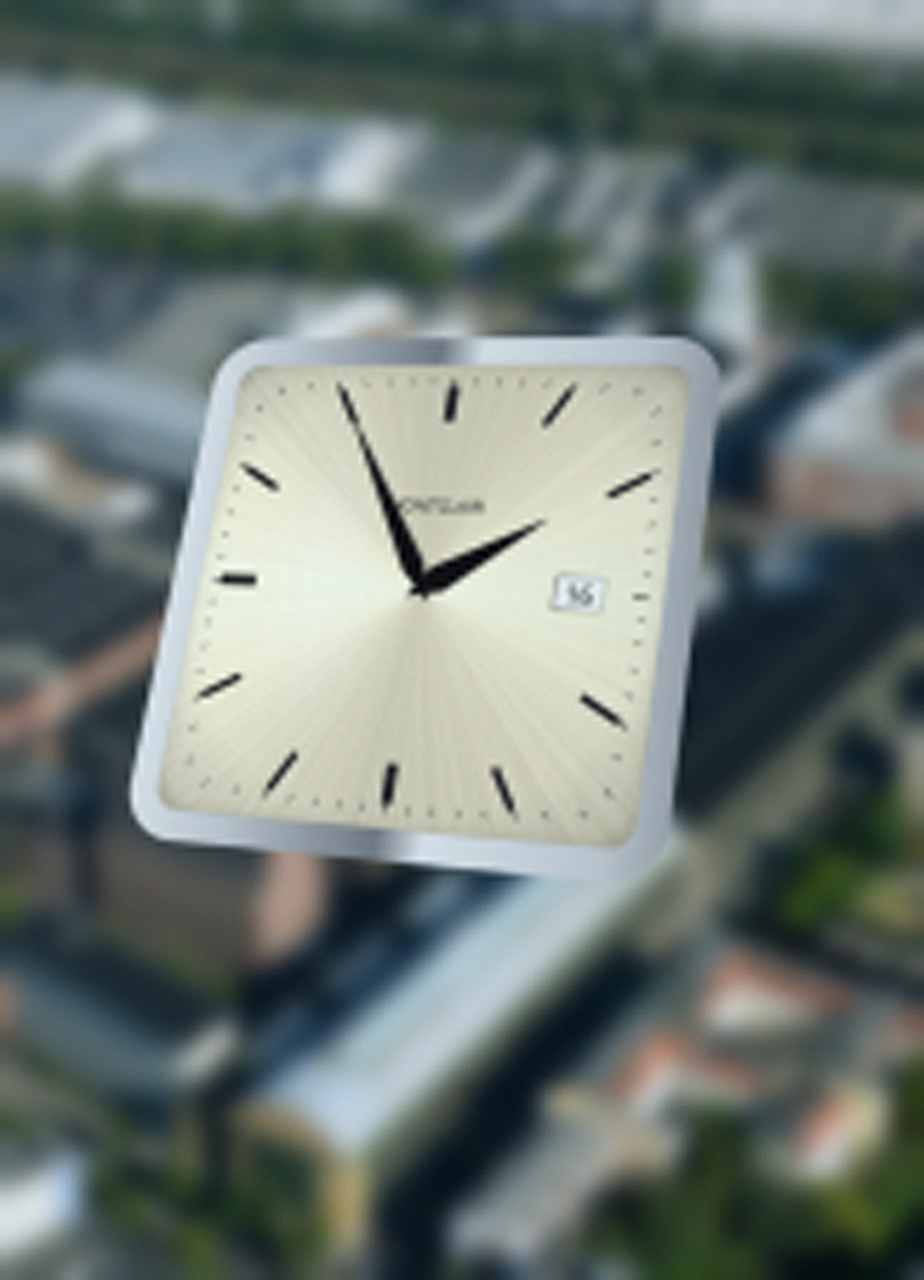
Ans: {"hour": 1, "minute": 55}
